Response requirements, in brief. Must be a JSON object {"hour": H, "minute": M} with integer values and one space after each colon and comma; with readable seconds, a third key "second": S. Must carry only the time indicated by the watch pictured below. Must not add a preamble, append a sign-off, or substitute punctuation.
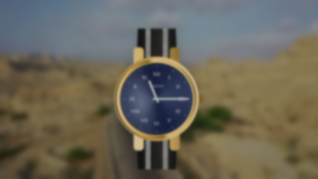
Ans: {"hour": 11, "minute": 15}
